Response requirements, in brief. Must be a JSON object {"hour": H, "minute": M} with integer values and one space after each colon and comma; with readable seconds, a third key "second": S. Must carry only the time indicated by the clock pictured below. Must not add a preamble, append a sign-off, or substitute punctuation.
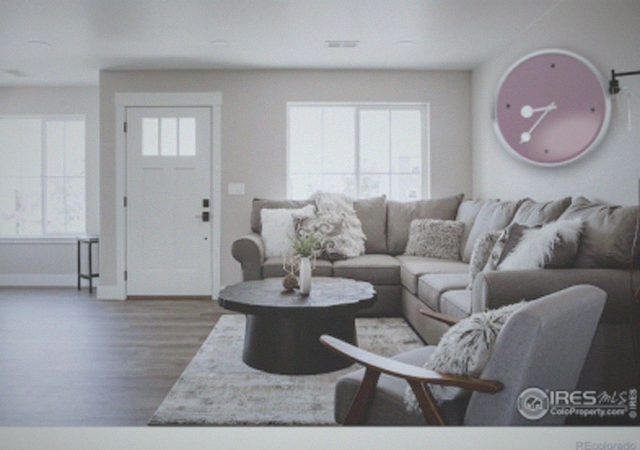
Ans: {"hour": 8, "minute": 36}
